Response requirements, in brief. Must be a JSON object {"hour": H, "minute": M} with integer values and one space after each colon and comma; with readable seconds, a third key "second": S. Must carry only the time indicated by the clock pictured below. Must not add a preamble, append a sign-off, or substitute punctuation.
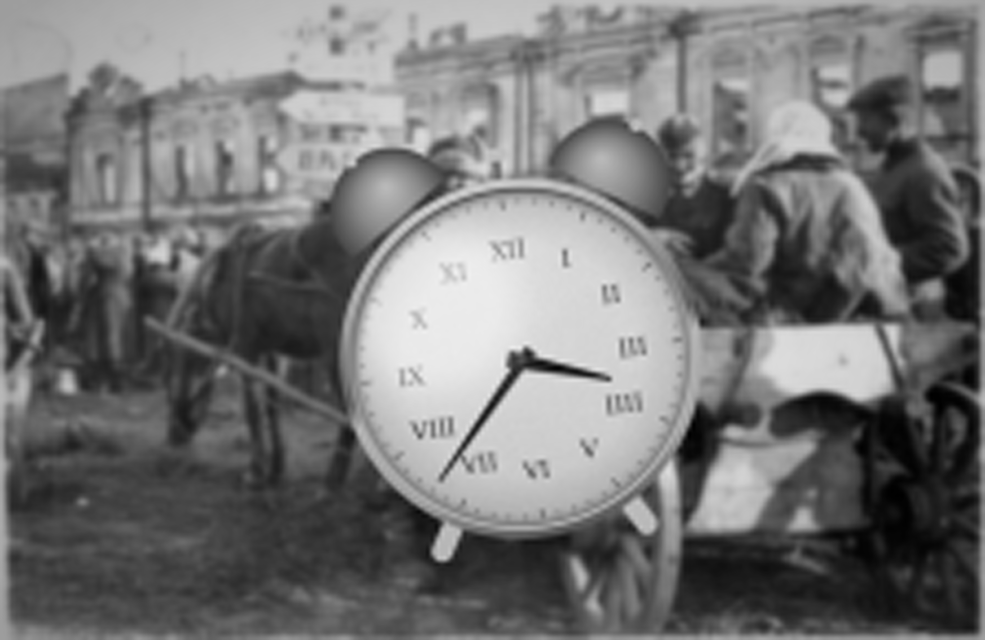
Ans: {"hour": 3, "minute": 37}
